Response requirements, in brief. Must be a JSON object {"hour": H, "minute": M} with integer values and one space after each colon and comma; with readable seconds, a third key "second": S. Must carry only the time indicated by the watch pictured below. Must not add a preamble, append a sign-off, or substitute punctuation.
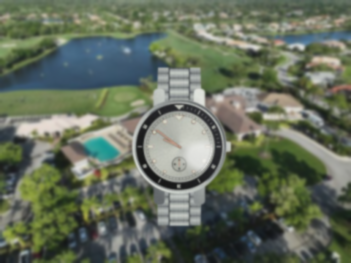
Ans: {"hour": 9, "minute": 51}
